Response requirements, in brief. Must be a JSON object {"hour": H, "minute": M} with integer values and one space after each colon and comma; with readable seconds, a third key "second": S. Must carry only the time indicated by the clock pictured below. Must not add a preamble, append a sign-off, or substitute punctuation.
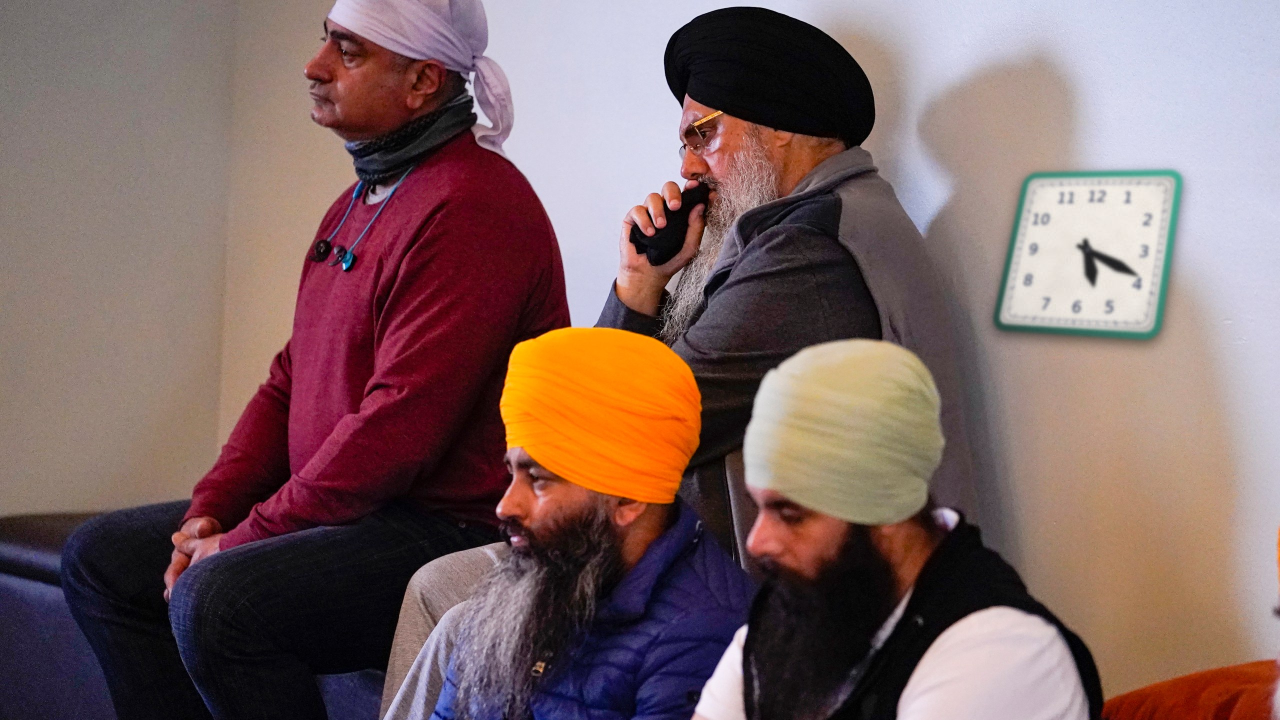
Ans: {"hour": 5, "minute": 19}
